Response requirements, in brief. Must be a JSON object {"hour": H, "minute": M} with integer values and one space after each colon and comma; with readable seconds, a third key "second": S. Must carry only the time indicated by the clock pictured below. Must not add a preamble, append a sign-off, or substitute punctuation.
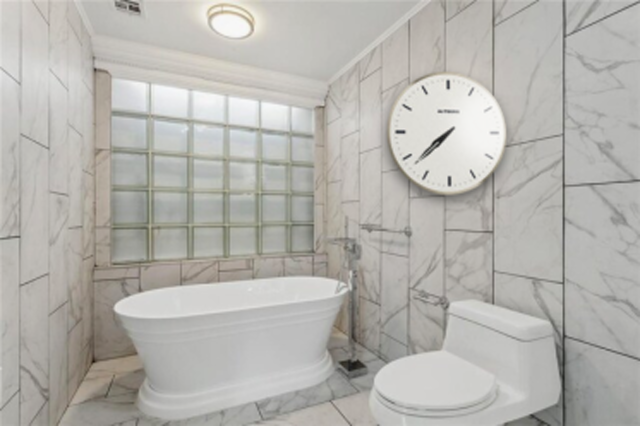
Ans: {"hour": 7, "minute": 38}
